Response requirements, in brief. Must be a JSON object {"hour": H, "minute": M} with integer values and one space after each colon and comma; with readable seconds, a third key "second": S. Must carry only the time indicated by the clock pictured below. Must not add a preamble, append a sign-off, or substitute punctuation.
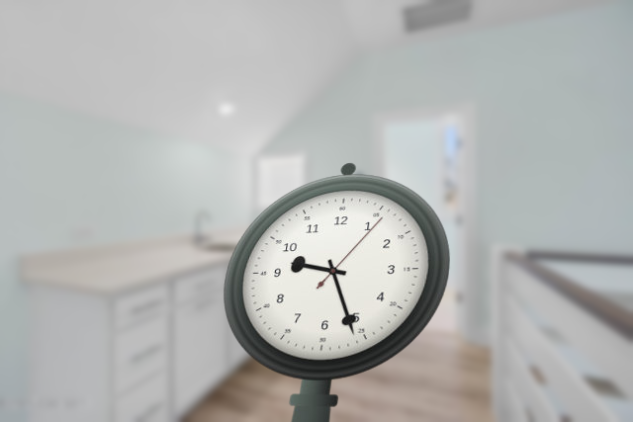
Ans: {"hour": 9, "minute": 26, "second": 6}
